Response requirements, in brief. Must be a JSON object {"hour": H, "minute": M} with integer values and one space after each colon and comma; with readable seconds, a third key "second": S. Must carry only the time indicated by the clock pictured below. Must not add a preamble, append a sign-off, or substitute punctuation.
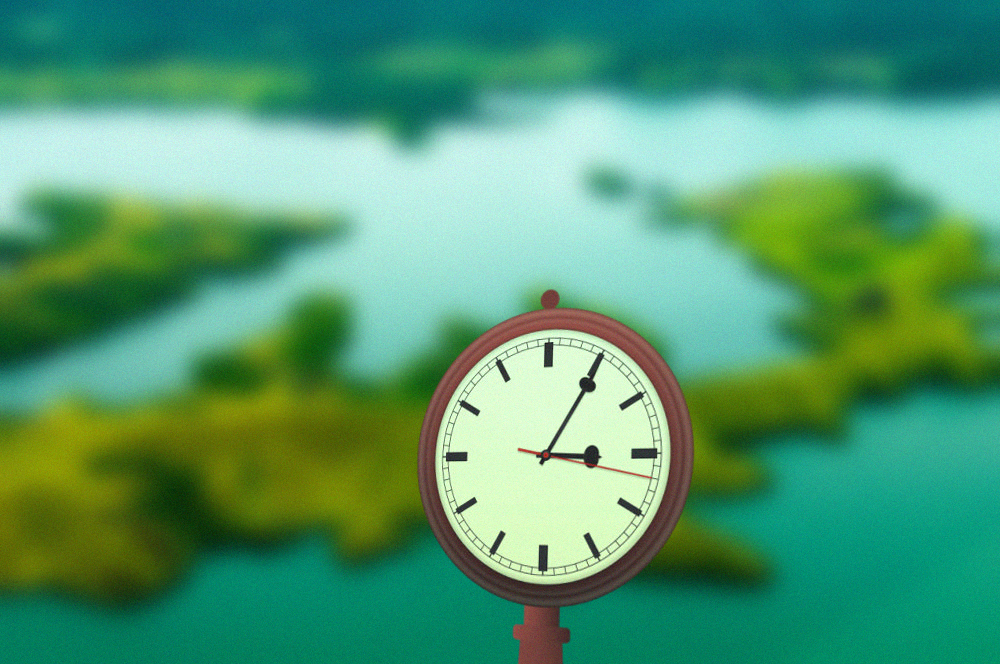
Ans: {"hour": 3, "minute": 5, "second": 17}
